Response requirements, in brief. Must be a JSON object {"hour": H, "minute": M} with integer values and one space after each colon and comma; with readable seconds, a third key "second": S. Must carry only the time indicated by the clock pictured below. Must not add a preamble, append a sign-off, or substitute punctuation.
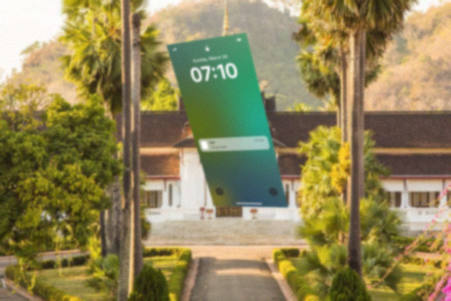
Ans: {"hour": 7, "minute": 10}
